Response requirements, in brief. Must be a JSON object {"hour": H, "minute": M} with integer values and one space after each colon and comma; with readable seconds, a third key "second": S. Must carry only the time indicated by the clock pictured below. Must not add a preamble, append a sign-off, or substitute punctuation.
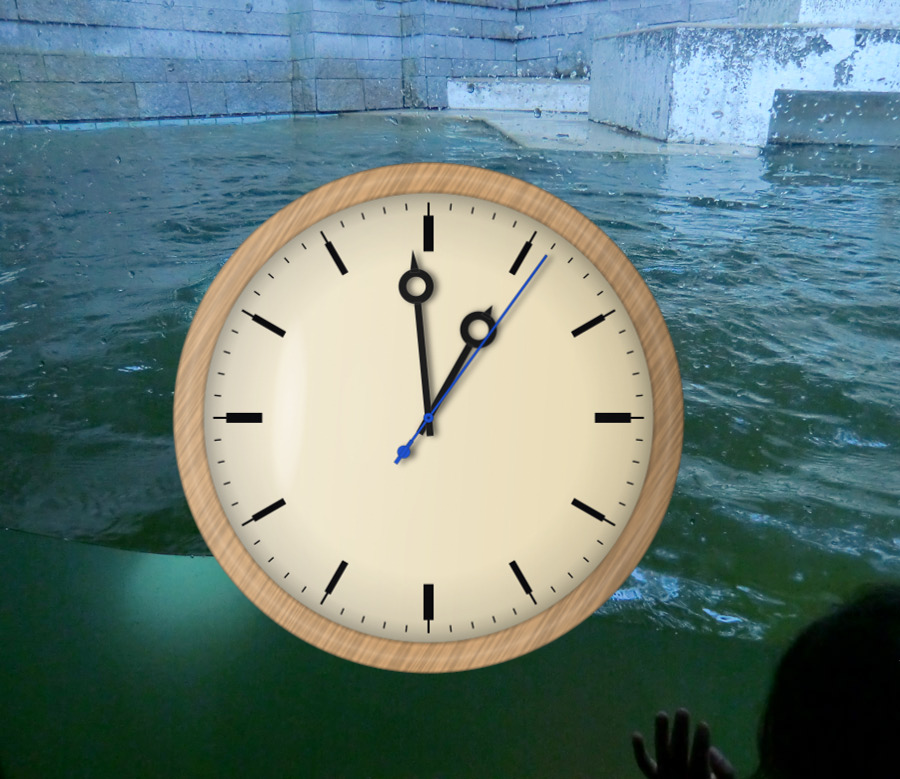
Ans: {"hour": 12, "minute": 59, "second": 6}
